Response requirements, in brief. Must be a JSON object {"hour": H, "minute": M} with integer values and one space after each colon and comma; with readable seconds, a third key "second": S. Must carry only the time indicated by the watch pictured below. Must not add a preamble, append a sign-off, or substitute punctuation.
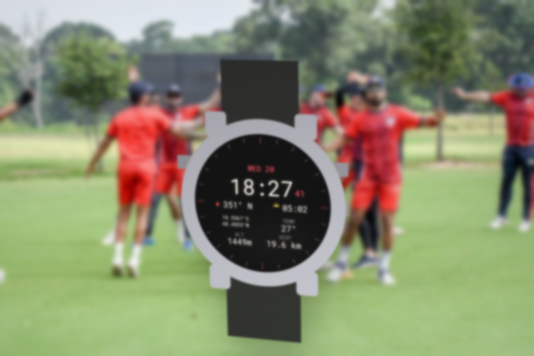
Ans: {"hour": 18, "minute": 27}
